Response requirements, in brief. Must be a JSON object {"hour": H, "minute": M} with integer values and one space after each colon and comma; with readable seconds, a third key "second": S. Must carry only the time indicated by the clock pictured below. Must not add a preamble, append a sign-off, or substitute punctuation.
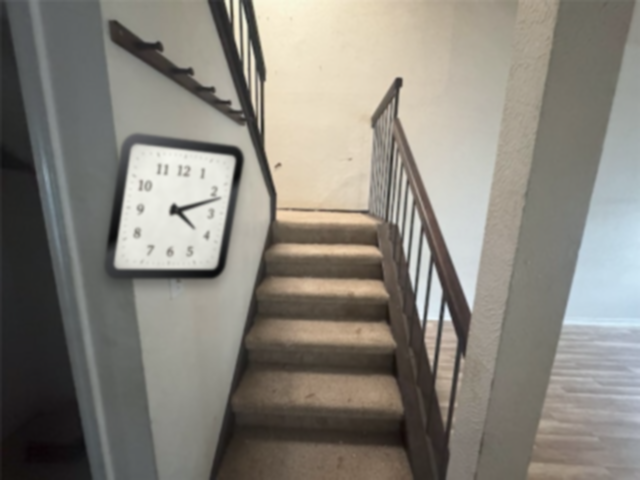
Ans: {"hour": 4, "minute": 12}
